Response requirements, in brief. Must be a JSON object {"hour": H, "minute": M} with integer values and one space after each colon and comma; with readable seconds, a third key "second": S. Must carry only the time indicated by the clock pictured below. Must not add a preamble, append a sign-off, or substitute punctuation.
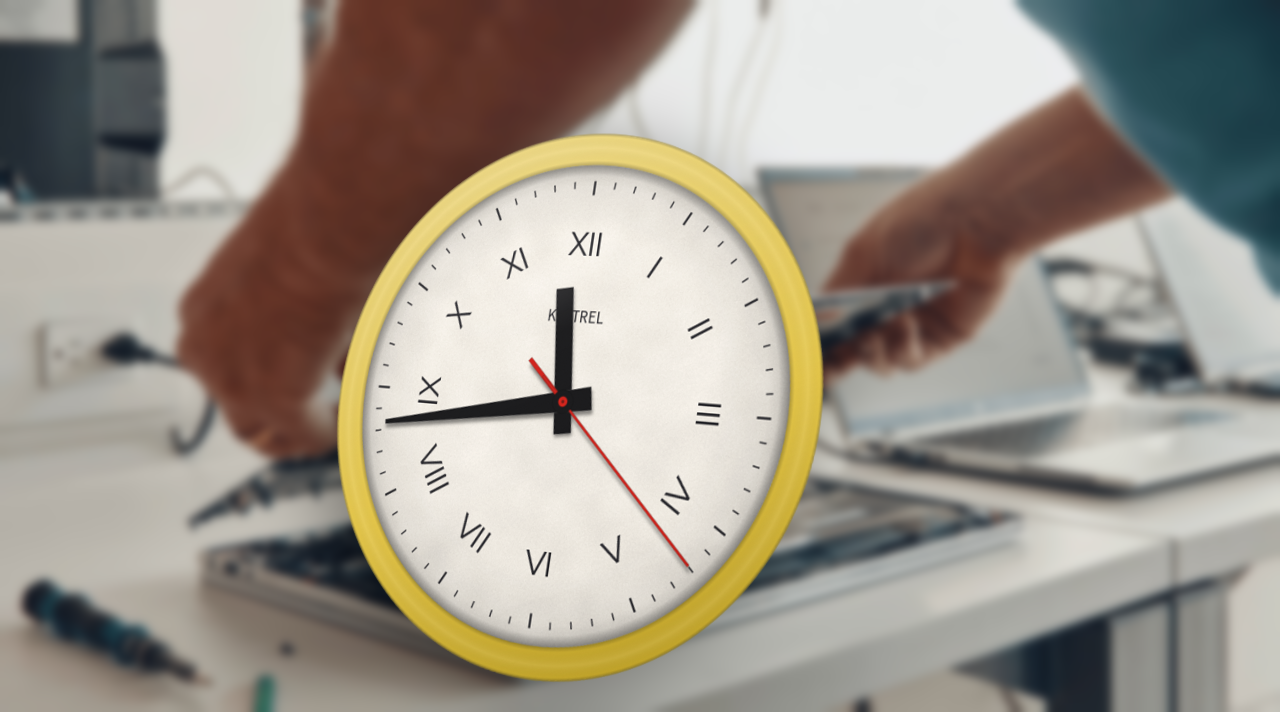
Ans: {"hour": 11, "minute": 43, "second": 22}
